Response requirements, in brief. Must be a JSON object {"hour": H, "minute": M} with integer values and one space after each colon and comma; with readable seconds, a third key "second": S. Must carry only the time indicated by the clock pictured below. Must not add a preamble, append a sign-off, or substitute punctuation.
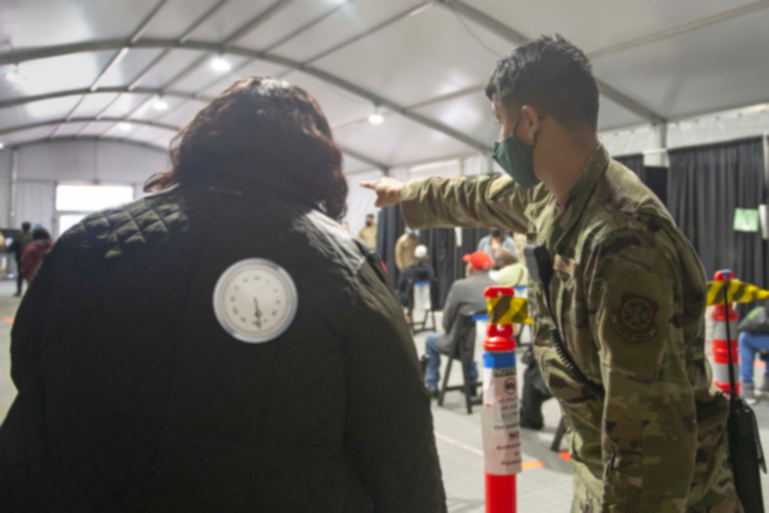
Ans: {"hour": 5, "minute": 28}
